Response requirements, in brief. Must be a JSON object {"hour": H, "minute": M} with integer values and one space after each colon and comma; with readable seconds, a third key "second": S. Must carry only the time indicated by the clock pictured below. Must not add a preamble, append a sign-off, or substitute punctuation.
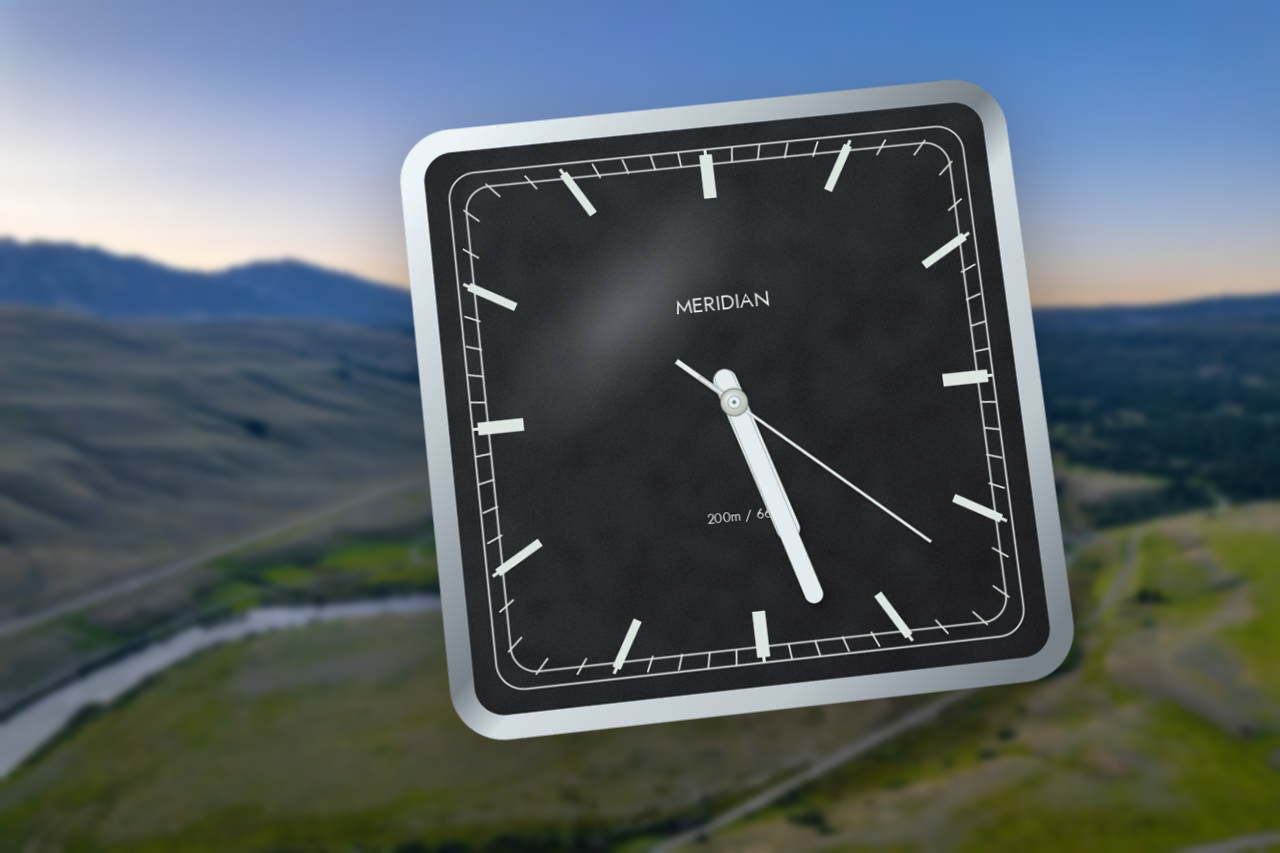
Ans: {"hour": 5, "minute": 27, "second": 22}
